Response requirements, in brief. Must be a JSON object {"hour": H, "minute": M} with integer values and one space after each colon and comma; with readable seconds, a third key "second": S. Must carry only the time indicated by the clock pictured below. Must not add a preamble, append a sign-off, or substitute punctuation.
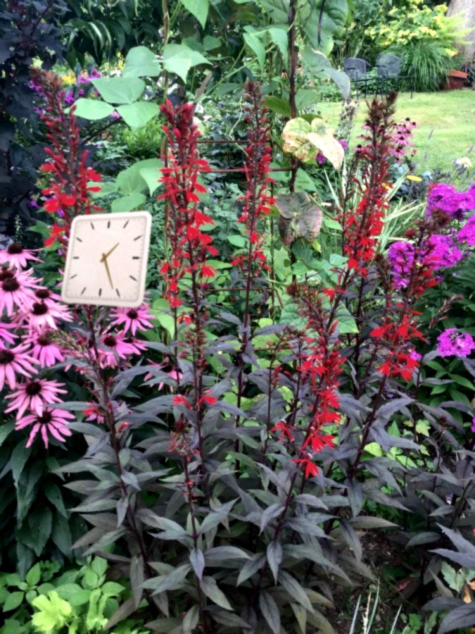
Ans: {"hour": 1, "minute": 26}
